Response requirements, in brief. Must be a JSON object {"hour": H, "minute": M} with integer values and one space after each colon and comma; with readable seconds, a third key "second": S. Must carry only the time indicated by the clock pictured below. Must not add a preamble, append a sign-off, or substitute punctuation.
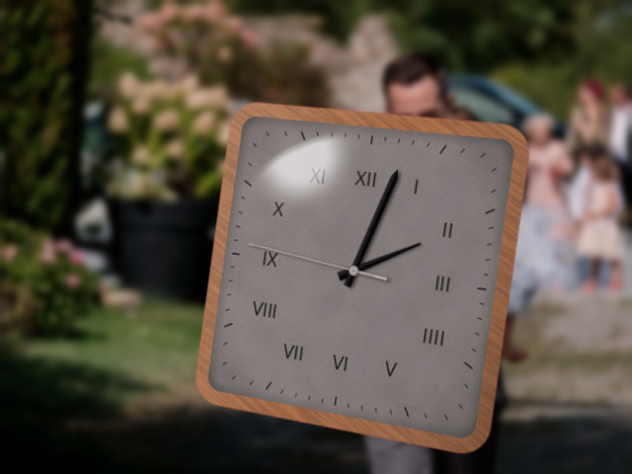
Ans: {"hour": 2, "minute": 2, "second": 46}
